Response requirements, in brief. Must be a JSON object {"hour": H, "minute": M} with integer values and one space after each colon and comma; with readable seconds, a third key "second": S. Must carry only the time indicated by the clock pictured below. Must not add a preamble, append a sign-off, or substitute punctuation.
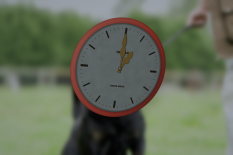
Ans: {"hour": 1, "minute": 0}
